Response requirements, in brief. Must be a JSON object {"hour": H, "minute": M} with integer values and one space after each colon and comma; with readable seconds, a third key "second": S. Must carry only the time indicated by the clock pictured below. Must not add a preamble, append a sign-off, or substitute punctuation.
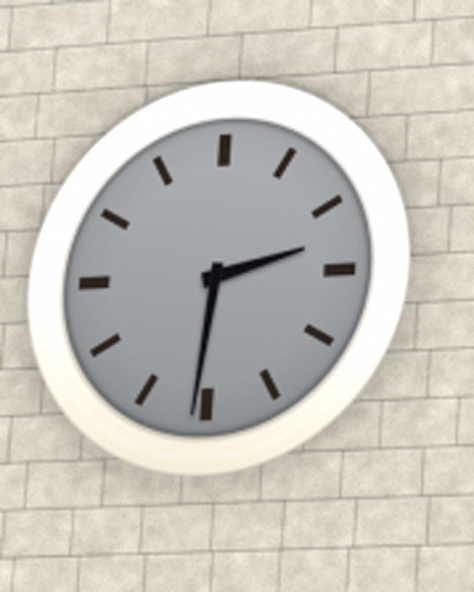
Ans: {"hour": 2, "minute": 31}
